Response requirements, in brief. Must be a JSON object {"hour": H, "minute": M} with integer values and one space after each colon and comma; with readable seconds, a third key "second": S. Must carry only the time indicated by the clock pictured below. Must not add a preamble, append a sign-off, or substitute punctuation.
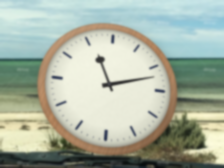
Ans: {"hour": 11, "minute": 12}
